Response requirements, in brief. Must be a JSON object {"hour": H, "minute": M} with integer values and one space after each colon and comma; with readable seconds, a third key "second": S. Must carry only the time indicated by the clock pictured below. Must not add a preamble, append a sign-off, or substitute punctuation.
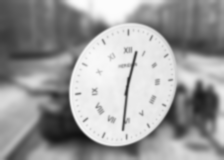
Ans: {"hour": 12, "minute": 31}
